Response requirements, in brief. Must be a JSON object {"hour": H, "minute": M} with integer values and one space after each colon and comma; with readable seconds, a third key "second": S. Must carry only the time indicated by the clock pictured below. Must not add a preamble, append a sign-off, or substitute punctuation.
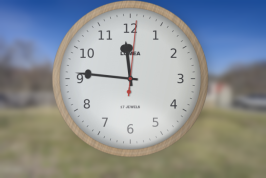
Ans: {"hour": 11, "minute": 46, "second": 1}
